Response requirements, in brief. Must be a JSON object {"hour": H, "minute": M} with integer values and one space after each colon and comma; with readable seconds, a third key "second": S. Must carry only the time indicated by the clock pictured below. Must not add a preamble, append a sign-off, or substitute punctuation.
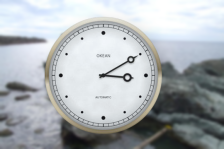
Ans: {"hour": 3, "minute": 10}
